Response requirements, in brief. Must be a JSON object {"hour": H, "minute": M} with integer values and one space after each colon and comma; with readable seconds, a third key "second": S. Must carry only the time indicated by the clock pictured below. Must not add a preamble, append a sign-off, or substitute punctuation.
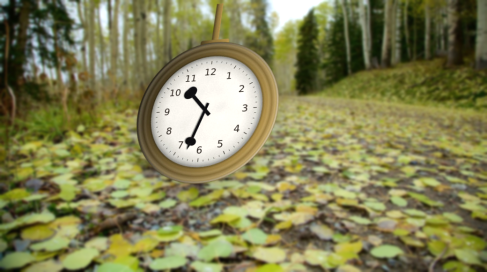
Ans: {"hour": 10, "minute": 33}
